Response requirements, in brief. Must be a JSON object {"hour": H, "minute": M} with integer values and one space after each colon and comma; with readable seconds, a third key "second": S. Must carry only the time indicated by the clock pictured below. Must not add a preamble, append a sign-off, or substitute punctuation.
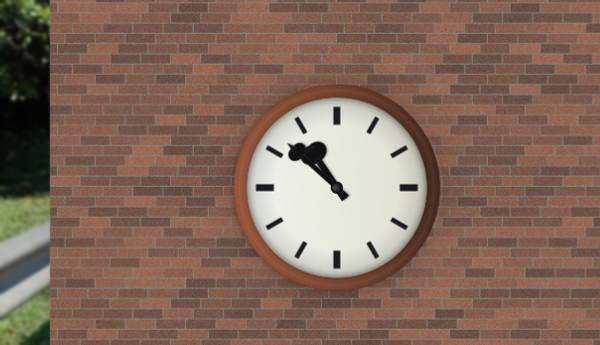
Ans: {"hour": 10, "minute": 52}
